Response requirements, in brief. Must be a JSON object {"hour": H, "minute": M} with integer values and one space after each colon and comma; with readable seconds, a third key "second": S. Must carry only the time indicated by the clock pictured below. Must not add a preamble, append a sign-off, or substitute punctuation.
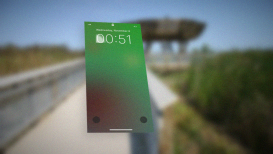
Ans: {"hour": 0, "minute": 51}
